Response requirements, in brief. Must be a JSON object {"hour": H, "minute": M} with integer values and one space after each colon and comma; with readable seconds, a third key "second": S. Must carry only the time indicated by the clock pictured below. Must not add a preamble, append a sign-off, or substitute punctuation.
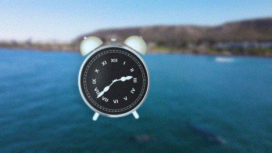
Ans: {"hour": 2, "minute": 38}
